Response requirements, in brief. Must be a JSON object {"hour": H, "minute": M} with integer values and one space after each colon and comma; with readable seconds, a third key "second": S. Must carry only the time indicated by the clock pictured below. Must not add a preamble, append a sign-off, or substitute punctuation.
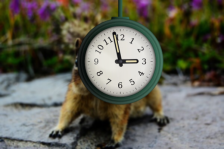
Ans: {"hour": 2, "minute": 58}
